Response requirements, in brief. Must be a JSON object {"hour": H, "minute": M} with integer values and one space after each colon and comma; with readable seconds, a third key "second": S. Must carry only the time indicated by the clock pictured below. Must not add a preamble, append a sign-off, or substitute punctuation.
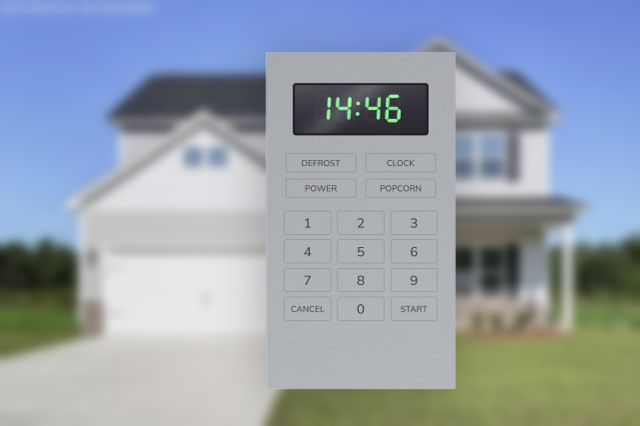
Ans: {"hour": 14, "minute": 46}
